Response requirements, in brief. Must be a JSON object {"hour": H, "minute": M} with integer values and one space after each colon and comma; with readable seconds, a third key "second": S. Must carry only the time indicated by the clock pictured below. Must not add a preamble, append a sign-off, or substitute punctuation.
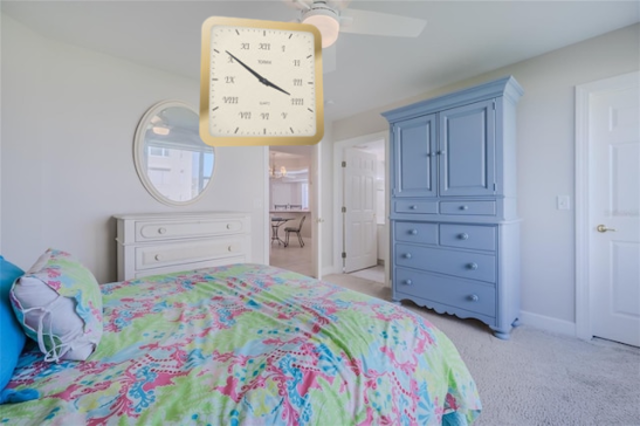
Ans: {"hour": 3, "minute": 51}
